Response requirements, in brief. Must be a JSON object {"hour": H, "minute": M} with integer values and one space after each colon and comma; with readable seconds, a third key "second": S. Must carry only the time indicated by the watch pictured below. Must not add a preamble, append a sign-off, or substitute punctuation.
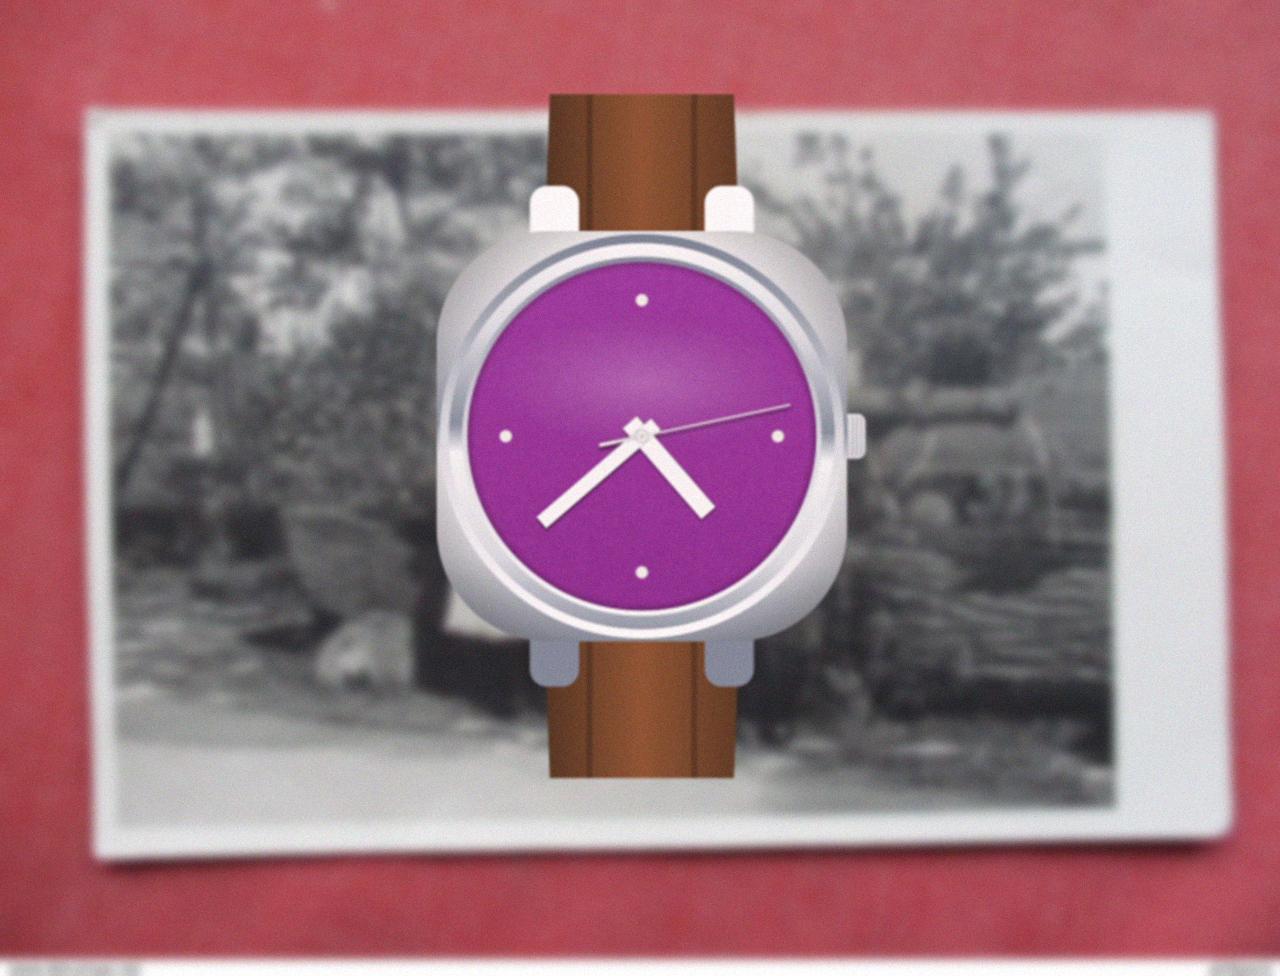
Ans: {"hour": 4, "minute": 38, "second": 13}
